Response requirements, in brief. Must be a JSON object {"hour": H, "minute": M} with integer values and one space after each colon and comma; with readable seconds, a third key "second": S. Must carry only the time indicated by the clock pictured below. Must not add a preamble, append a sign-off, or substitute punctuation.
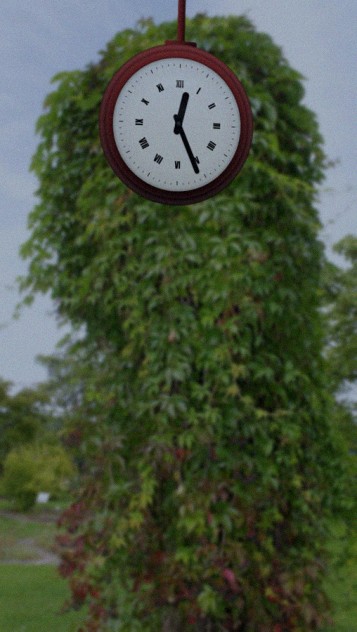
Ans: {"hour": 12, "minute": 26}
